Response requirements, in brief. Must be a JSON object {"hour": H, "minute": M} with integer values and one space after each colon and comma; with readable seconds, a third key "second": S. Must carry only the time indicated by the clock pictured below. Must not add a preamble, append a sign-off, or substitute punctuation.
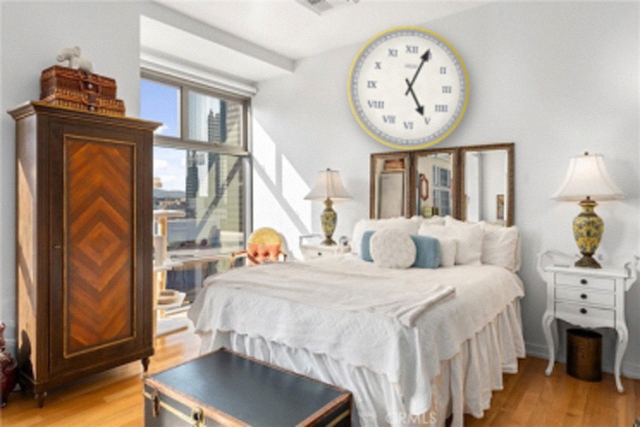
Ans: {"hour": 5, "minute": 4}
